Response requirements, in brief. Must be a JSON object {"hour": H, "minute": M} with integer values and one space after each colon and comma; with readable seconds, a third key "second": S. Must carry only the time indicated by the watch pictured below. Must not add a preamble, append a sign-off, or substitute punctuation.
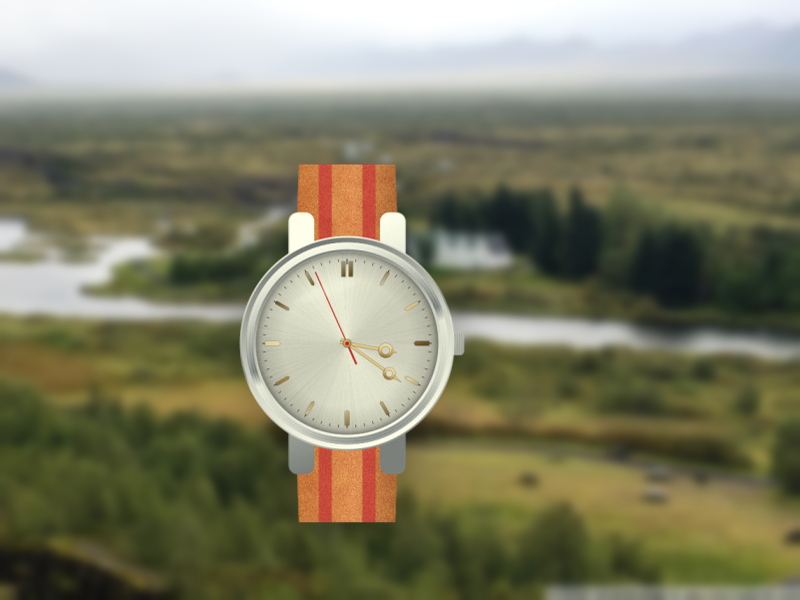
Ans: {"hour": 3, "minute": 20, "second": 56}
